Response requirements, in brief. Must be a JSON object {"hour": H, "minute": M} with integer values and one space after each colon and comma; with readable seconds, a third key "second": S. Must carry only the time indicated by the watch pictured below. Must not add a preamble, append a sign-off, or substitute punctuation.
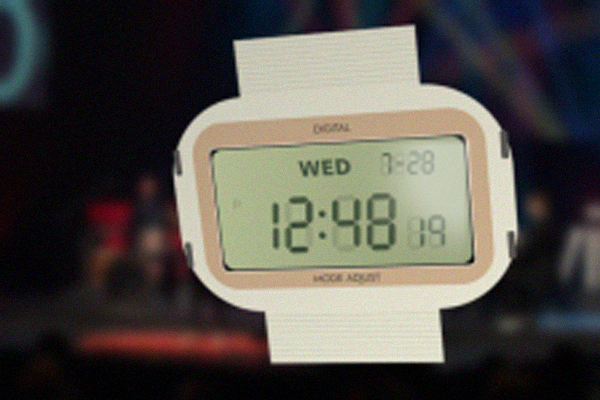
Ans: {"hour": 12, "minute": 48, "second": 19}
